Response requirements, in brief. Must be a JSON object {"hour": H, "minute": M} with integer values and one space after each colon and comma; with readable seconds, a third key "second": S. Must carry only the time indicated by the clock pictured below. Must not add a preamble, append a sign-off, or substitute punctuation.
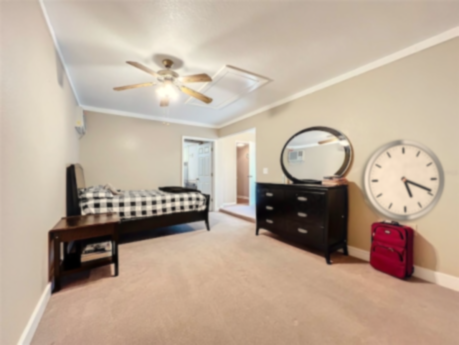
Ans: {"hour": 5, "minute": 19}
